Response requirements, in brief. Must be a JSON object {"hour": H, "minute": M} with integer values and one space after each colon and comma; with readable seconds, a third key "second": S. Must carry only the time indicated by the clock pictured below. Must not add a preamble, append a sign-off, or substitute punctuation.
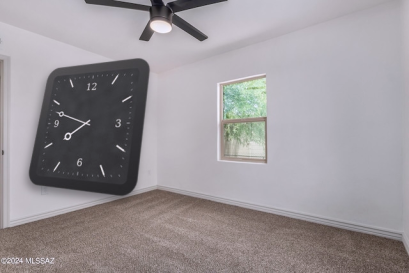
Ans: {"hour": 7, "minute": 48}
